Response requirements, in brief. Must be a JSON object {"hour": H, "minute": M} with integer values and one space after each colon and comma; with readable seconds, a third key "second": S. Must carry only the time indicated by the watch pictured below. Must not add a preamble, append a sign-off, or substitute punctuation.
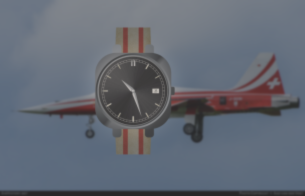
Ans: {"hour": 10, "minute": 27}
